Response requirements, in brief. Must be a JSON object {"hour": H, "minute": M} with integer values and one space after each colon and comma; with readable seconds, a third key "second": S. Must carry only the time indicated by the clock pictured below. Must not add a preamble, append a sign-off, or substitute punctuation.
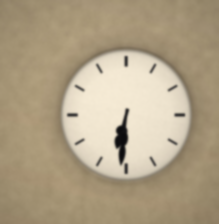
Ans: {"hour": 6, "minute": 31}
